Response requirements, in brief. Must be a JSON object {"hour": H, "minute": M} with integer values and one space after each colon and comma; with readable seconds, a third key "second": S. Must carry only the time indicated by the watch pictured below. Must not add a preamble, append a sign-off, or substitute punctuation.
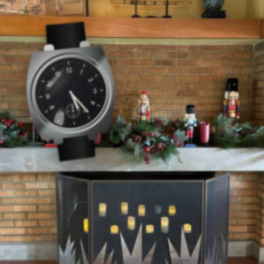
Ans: {"hour": 5, "minute": 24}
